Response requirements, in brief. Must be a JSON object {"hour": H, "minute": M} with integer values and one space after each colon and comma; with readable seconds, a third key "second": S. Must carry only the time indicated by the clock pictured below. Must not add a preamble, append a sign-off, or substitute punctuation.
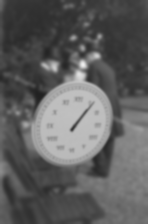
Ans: {"hour": 1, "minute": 6}
